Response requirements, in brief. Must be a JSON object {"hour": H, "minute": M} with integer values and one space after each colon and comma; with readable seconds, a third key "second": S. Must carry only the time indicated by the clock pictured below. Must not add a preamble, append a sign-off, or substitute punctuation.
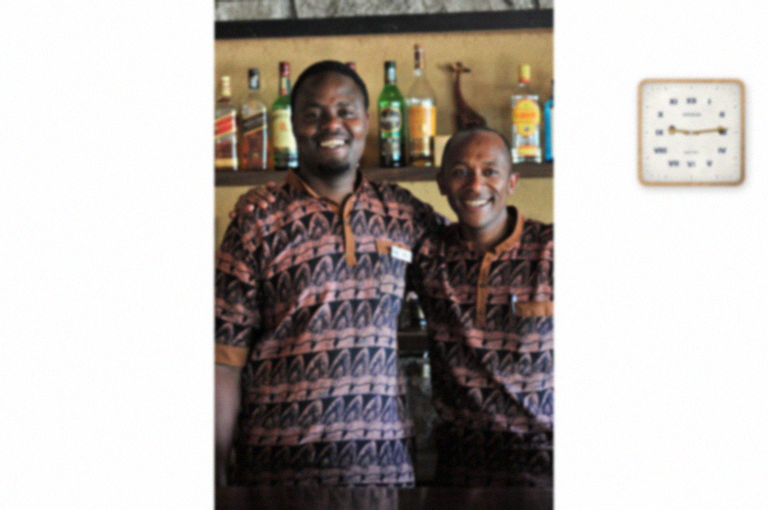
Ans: {"hour": 9, "minute": 14}
